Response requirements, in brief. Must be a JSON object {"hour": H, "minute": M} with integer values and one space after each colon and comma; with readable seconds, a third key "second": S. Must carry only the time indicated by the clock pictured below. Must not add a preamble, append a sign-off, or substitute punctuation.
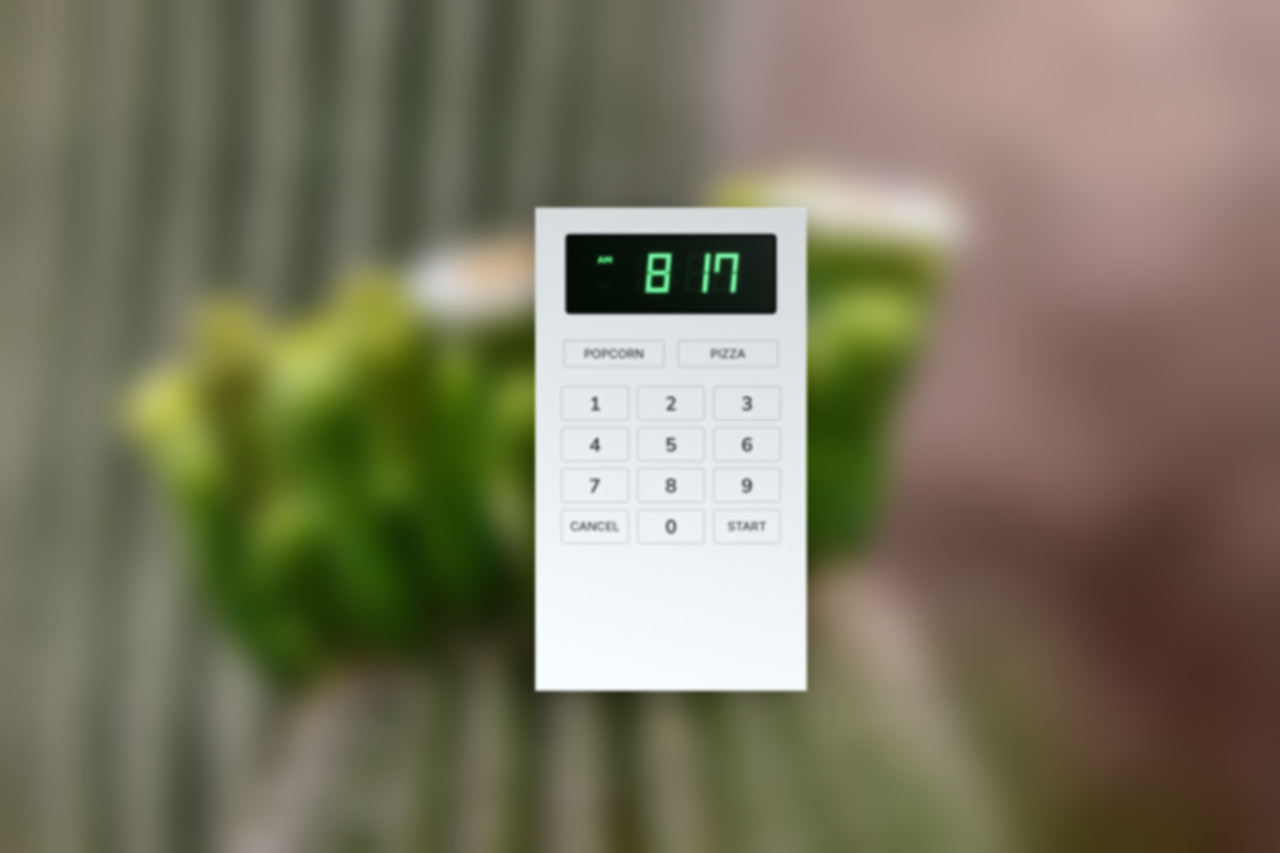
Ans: {"hour": 8, "minute": 17}
